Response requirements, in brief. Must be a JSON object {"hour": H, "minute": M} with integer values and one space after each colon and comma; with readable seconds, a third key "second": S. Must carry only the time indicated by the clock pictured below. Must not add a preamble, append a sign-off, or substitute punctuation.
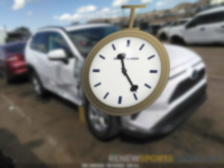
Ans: {"hour": 11, "minute": 24}
